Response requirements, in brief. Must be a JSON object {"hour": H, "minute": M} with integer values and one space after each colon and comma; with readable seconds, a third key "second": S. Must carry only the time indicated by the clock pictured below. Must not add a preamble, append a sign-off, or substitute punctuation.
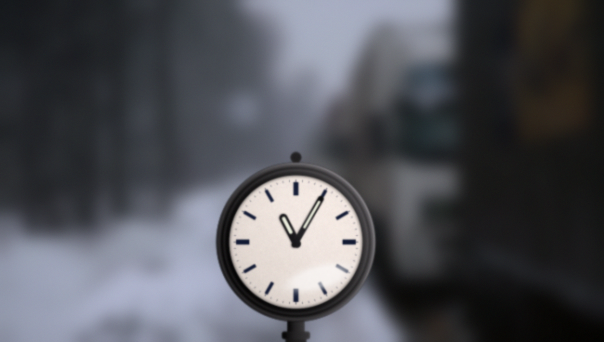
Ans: {"hour": 11, "minute": 5}
